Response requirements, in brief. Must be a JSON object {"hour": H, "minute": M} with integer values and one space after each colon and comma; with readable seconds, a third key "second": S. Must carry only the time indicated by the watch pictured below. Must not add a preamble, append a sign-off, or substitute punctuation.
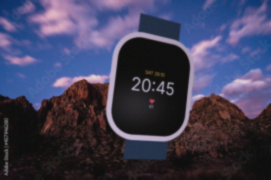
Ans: {"hour": 20, "minute": 45}
